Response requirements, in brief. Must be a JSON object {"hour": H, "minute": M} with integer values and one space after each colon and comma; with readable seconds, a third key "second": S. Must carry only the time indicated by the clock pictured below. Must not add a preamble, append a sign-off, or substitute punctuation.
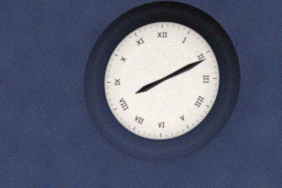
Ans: {"hour": 8, "minute": 11}
